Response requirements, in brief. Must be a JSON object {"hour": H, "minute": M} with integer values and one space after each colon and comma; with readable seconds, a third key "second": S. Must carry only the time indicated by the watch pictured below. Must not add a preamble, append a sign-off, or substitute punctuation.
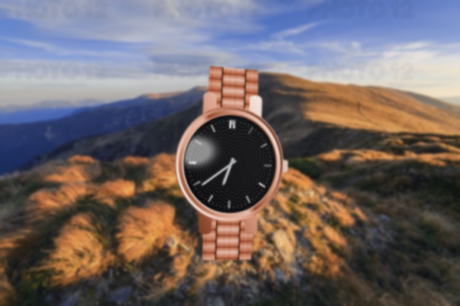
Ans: {"hour": 6, "minute": 39}
